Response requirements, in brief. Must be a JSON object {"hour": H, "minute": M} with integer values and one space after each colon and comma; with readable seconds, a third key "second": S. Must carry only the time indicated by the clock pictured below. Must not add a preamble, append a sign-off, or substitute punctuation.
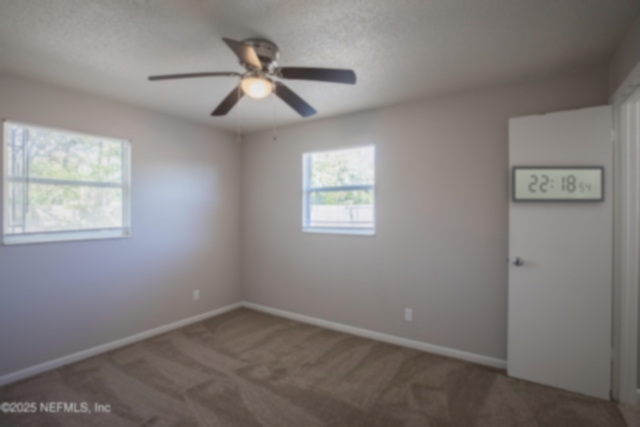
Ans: {"hour": 22, "minute": 18}
